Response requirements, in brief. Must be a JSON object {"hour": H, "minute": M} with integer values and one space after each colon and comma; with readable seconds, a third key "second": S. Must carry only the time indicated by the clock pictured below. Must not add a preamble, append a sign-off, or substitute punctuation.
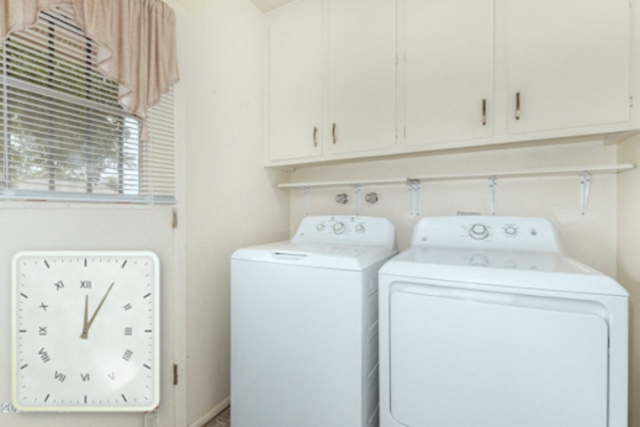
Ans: {"hour": 12, "minute": 5}
